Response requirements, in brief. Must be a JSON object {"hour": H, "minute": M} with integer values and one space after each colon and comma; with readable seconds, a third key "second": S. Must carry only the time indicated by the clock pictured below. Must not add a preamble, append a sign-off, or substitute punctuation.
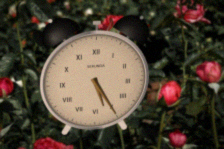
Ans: {"hour": 5, "minute": 25}
